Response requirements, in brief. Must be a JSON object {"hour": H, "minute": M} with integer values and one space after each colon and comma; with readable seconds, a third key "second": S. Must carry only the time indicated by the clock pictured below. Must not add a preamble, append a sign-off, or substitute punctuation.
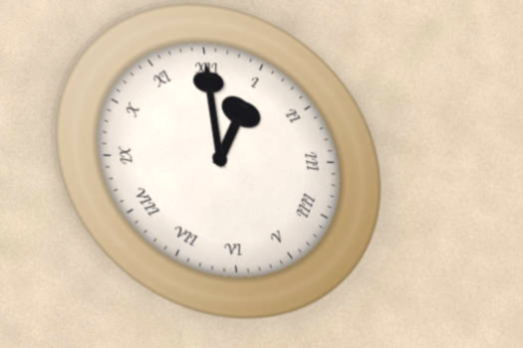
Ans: {"hour": 1, "minute": 0}
